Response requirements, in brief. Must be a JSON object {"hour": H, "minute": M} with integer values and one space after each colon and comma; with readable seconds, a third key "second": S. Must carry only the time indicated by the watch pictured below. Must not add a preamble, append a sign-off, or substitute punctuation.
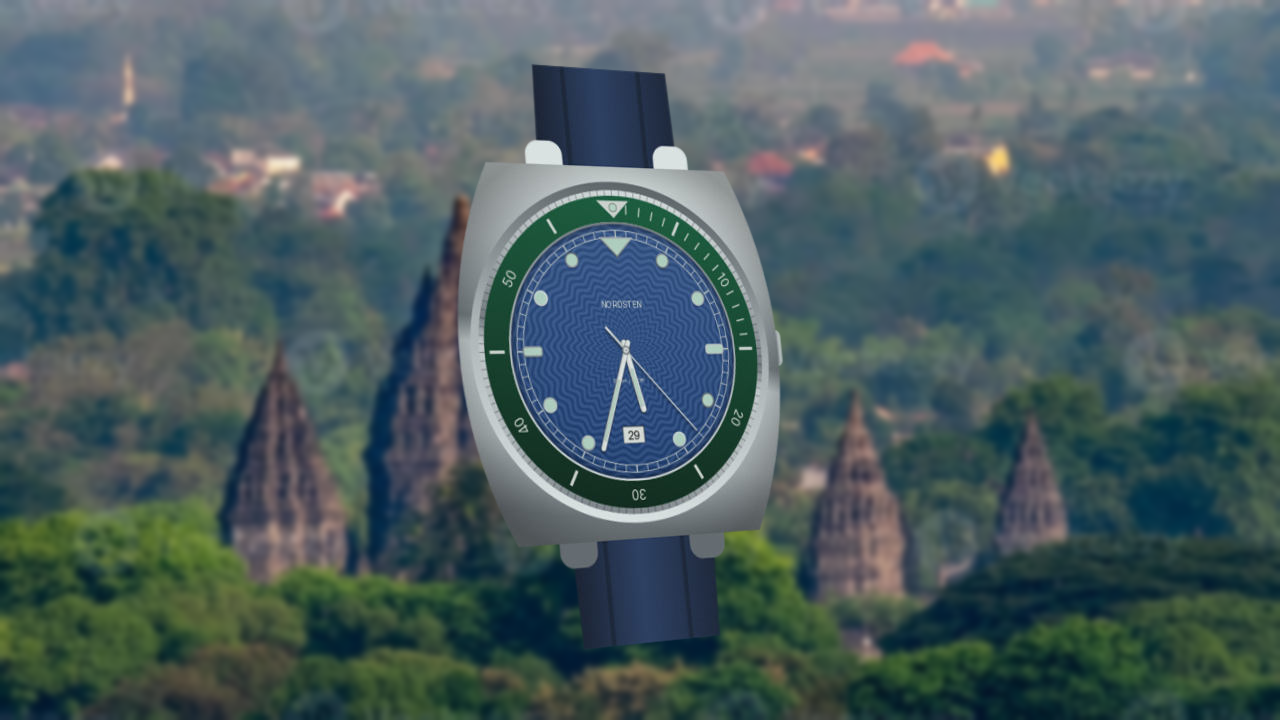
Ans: {"hour": 5, "minute": 33, "second": 23}
